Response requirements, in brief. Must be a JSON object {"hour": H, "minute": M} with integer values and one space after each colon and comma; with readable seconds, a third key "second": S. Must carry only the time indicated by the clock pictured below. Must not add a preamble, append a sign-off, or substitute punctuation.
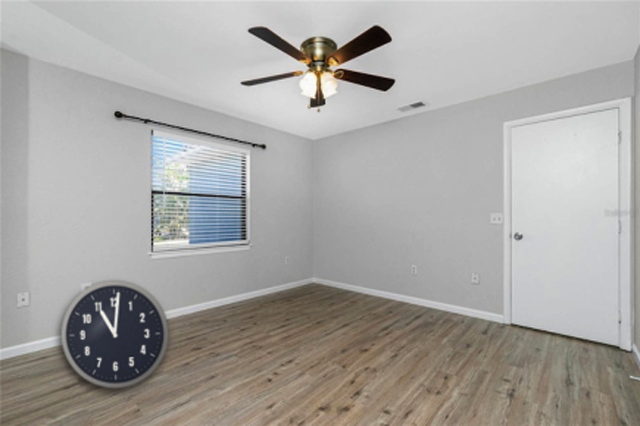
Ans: {"hour": 11, "minute": 1}
